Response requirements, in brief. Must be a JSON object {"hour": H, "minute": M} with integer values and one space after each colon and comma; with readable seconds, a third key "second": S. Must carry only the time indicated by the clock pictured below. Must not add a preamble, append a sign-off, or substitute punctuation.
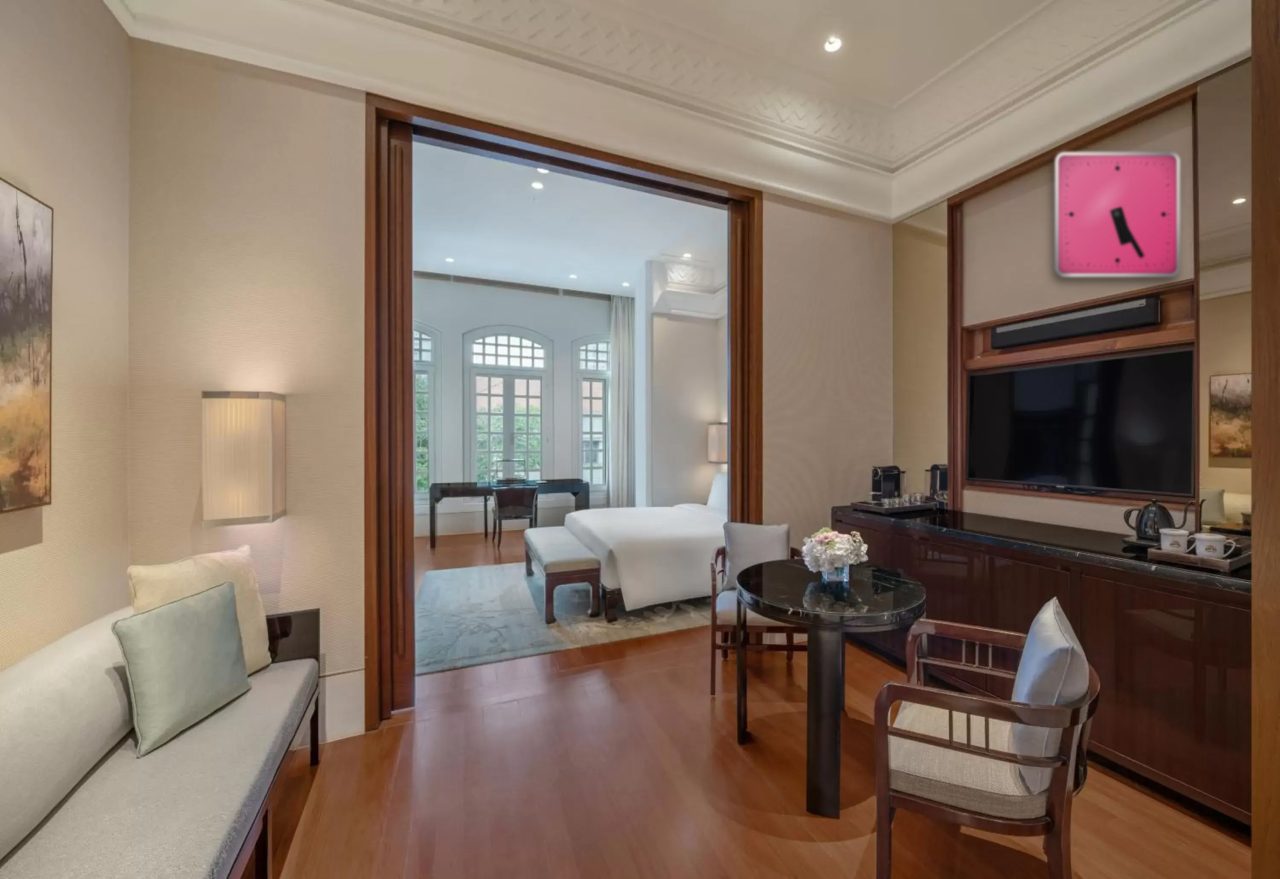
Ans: {"hour": 5, "minute": 25}
